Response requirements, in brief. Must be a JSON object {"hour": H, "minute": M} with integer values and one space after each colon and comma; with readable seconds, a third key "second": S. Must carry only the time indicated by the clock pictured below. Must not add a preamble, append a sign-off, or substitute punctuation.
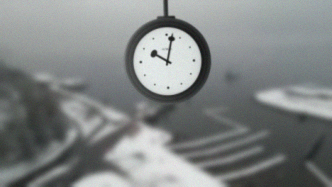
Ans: {"hour": 10, "minute": 2}
